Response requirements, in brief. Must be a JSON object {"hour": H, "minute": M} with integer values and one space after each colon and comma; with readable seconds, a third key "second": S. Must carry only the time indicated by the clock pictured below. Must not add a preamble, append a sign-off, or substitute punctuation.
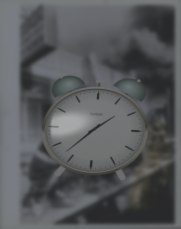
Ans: {"hour": 1, "minute": 37}
